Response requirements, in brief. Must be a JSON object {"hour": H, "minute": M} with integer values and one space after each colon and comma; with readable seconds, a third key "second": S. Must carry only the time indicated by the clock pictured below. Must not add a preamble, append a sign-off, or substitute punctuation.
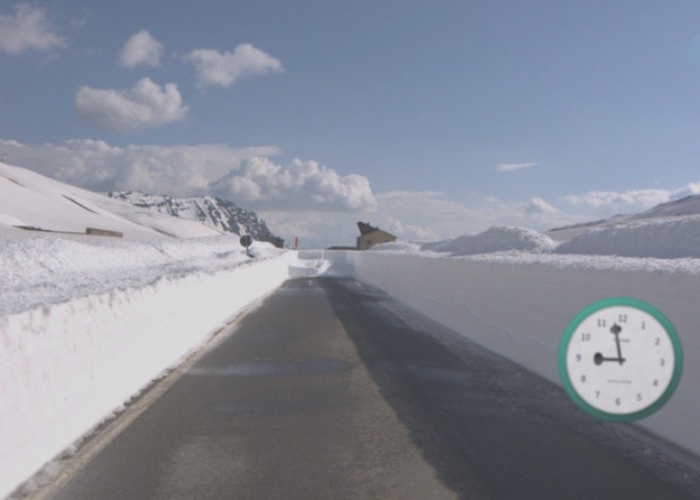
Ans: {"hour": 8, "minute": 58}
